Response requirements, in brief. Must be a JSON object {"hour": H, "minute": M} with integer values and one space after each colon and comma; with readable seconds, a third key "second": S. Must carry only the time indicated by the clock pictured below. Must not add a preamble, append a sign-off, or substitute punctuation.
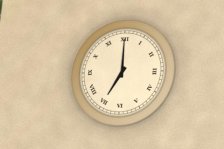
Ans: {"hour": 7, "minute": 0}
